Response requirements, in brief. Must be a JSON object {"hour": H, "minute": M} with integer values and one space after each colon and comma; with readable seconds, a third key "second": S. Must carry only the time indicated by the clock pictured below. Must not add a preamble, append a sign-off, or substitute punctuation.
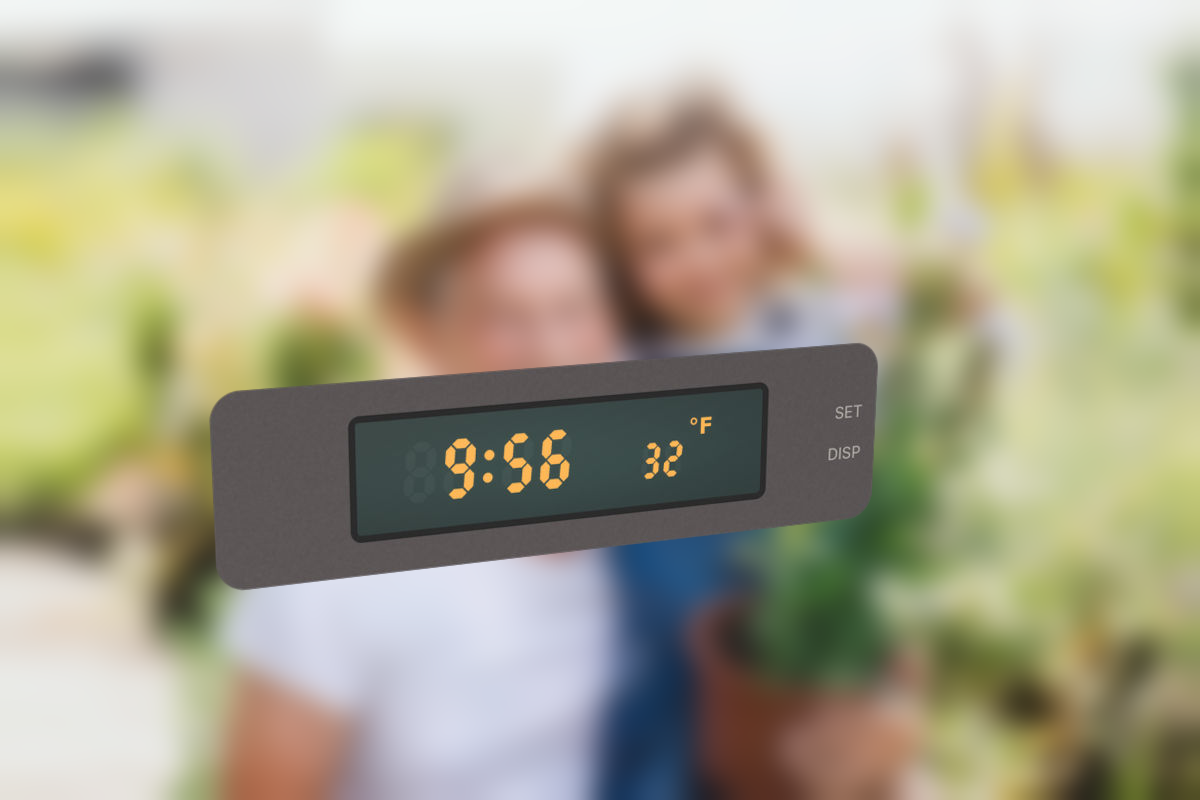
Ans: {"hour": 9, "minute": 56}
